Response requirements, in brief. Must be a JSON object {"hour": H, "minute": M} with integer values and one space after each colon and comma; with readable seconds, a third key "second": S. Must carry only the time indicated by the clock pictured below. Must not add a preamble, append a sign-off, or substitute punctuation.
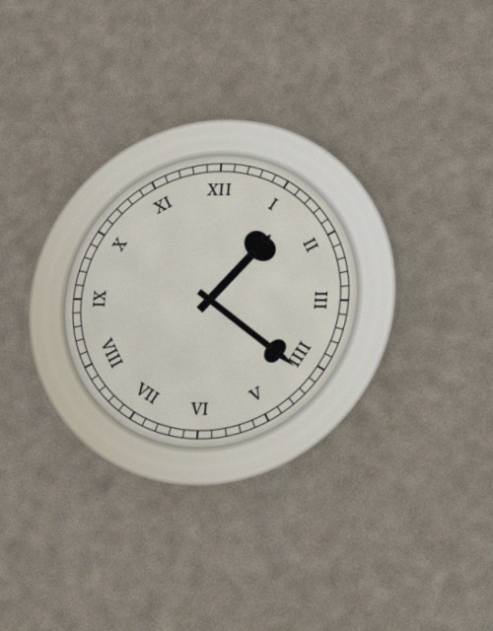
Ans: {"hour": 1, "minute": 21}
